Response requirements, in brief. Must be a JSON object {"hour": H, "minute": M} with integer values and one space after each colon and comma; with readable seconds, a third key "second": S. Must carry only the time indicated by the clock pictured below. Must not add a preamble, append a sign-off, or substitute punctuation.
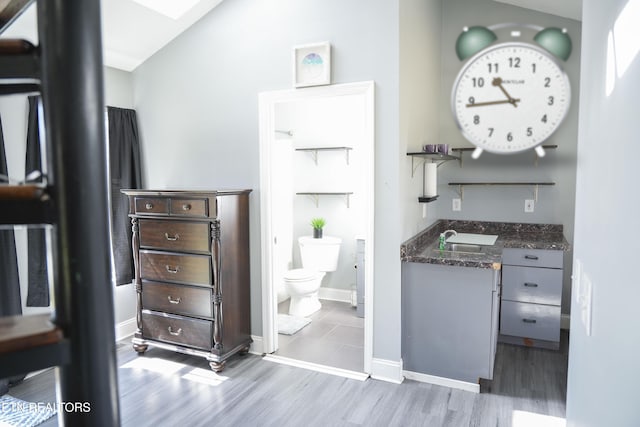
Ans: {"hour": 10, "minute": 44}
